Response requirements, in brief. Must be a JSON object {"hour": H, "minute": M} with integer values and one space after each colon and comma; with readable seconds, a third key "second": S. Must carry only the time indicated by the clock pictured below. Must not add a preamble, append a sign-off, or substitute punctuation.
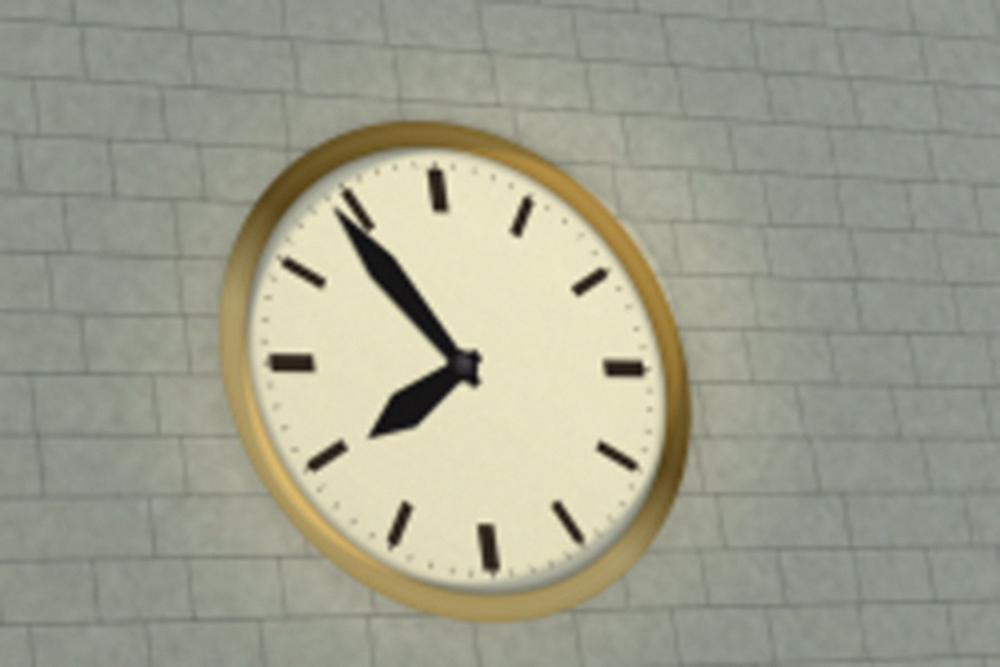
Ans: {"hour": 7, "minute": 54}
